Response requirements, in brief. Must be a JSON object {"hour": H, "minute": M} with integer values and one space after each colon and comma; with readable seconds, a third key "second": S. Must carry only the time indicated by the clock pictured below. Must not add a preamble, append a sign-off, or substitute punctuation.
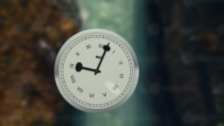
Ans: {"hour": 9, "minute": 2}
